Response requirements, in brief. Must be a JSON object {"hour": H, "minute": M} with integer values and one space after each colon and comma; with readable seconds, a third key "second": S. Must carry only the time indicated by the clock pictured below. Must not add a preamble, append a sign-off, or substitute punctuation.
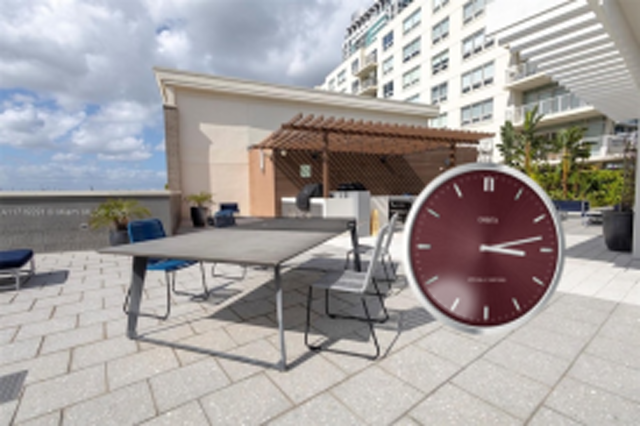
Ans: {"hour": 3, "minute": 13}
